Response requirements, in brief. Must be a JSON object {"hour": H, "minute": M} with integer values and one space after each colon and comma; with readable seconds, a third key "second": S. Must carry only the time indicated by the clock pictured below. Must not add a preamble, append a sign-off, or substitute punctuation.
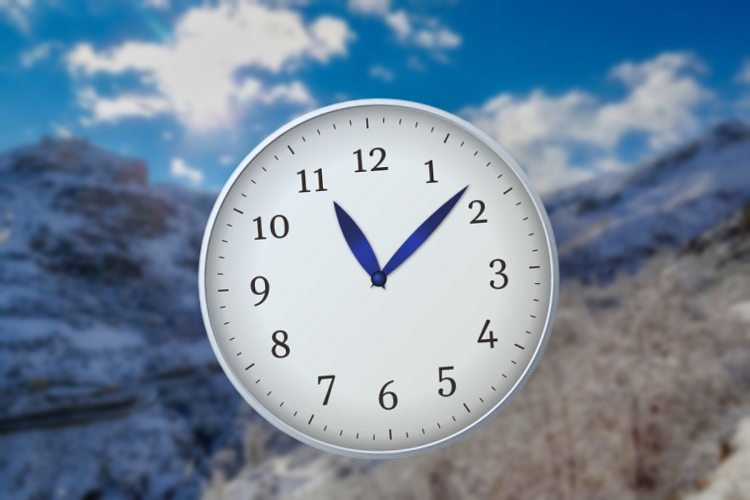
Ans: {"hour": 11, "minute": 8}
